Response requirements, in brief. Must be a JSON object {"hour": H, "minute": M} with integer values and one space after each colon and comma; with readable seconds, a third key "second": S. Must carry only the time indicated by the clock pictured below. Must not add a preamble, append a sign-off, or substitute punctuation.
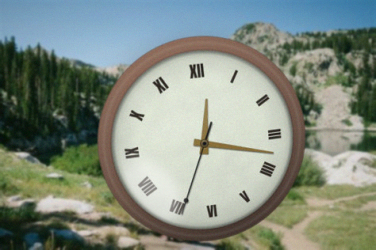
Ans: {"hour": 12, "minute": 17, "second": 34}
